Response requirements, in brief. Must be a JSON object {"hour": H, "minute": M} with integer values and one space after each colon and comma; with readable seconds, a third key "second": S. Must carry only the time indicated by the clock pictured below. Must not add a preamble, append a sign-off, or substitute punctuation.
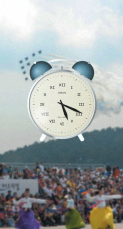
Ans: {"hour": 5, "minute": 19}
